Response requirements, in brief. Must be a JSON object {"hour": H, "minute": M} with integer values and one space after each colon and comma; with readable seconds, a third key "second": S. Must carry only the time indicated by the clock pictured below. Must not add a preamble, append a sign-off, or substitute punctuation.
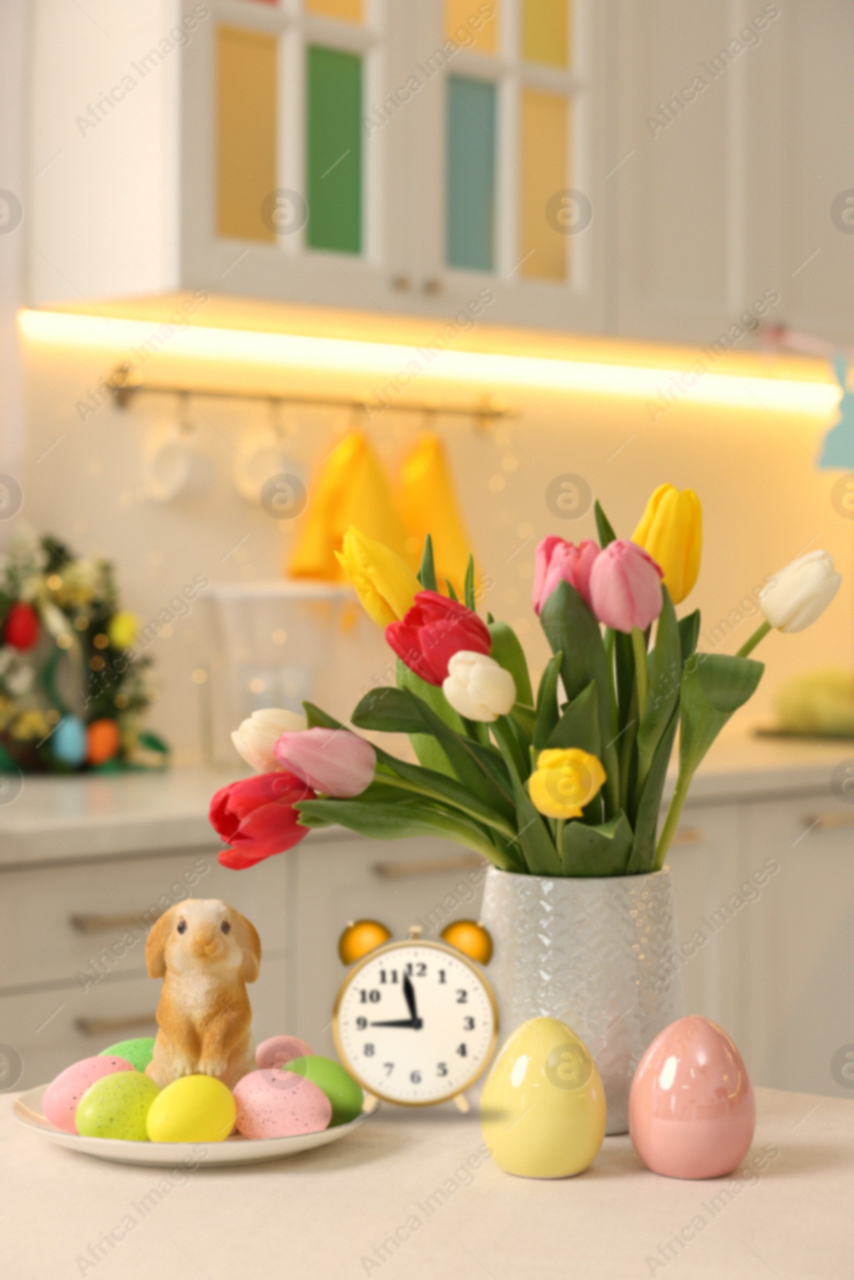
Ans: {"hour": 8, "minute": 58}
